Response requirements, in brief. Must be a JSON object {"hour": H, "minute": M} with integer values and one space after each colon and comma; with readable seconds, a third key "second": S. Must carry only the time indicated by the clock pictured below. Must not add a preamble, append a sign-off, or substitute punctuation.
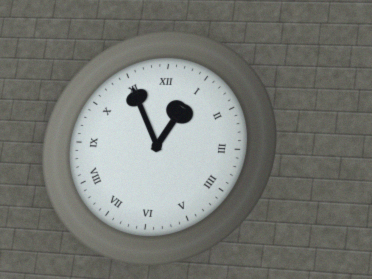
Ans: {"hour": 12, "minute": 55}
